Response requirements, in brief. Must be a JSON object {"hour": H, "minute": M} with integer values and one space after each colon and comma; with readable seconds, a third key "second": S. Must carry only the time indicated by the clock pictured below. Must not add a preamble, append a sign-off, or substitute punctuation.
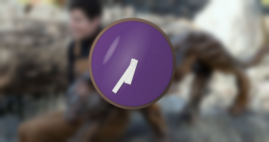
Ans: {"hour": 6, "minute": 36}
